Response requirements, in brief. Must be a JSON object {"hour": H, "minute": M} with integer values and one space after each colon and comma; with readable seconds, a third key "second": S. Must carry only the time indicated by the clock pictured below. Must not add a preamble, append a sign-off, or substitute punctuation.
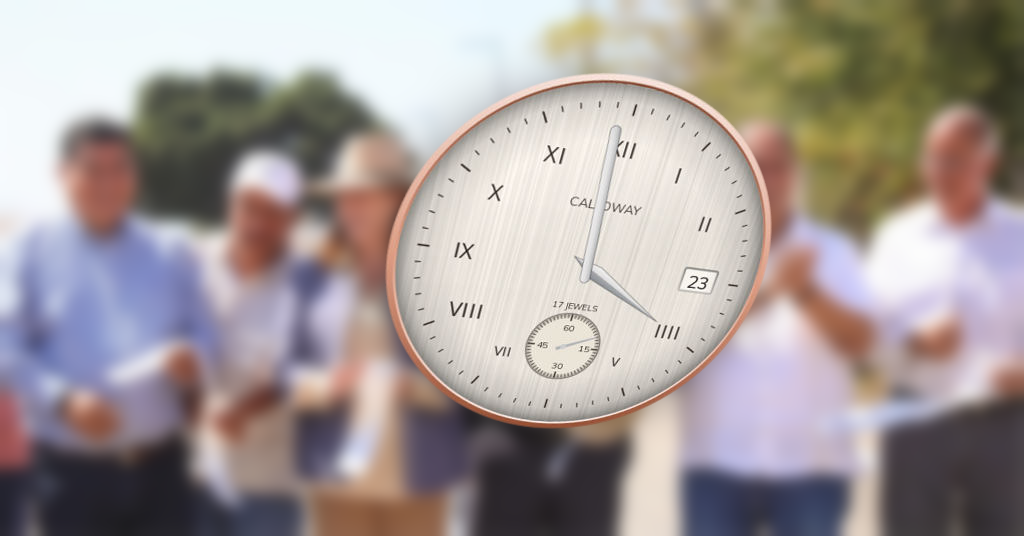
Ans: {"hour": 3, "minute": 59, "second": 11}
